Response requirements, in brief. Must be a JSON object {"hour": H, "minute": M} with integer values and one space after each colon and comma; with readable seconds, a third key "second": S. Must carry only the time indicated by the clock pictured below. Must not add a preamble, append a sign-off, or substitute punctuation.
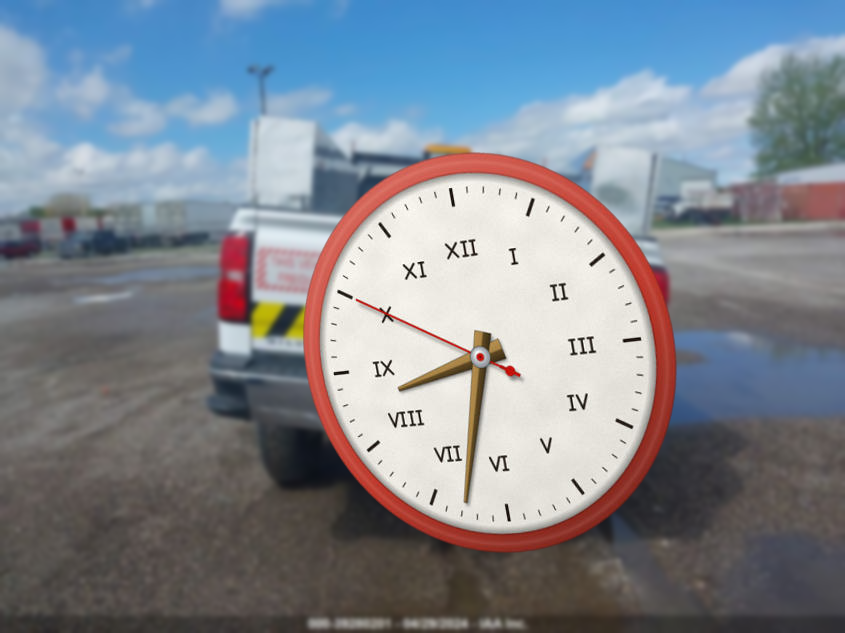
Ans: {"hour": 8, "minute": 32, "second": 50}
